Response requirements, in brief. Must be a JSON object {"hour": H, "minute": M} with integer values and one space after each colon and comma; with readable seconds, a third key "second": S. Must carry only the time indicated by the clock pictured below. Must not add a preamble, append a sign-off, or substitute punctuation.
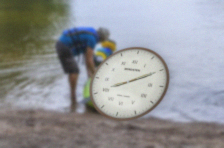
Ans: {"hour": 8, "minute": 10}
